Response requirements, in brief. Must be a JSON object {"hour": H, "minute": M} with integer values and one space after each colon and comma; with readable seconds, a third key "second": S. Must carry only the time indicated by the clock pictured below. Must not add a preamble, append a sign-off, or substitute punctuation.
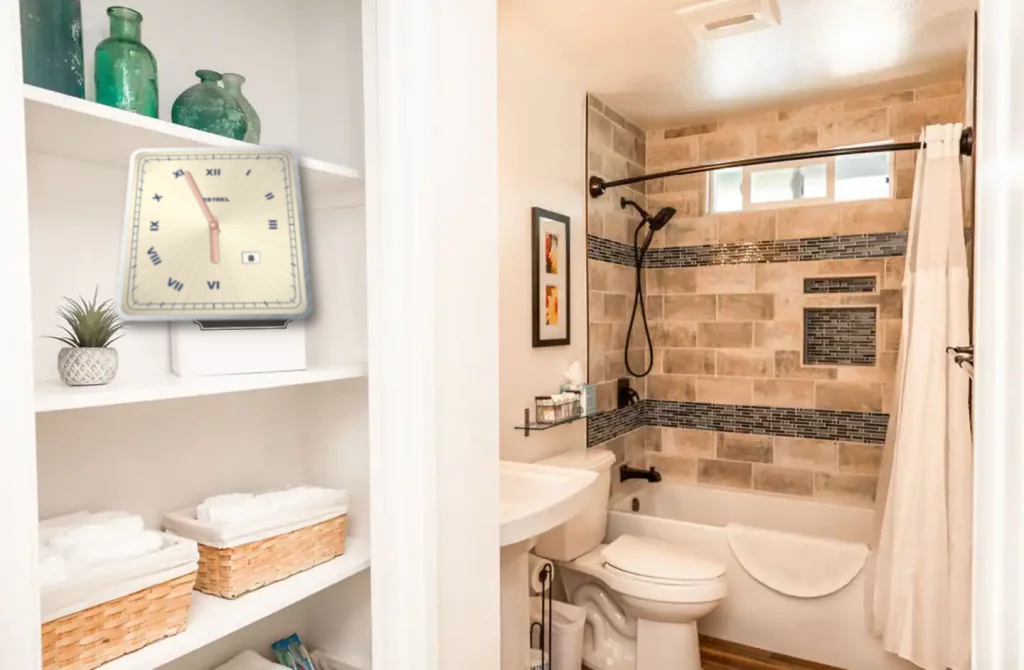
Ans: {"hour": 5, "minute": 56}
